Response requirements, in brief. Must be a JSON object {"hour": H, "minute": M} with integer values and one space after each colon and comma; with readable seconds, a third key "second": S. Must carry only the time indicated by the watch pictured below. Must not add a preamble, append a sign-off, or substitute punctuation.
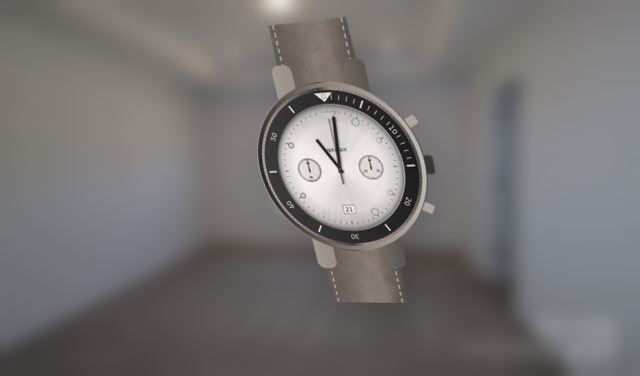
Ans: {"hour": 11, "minute": 1}
